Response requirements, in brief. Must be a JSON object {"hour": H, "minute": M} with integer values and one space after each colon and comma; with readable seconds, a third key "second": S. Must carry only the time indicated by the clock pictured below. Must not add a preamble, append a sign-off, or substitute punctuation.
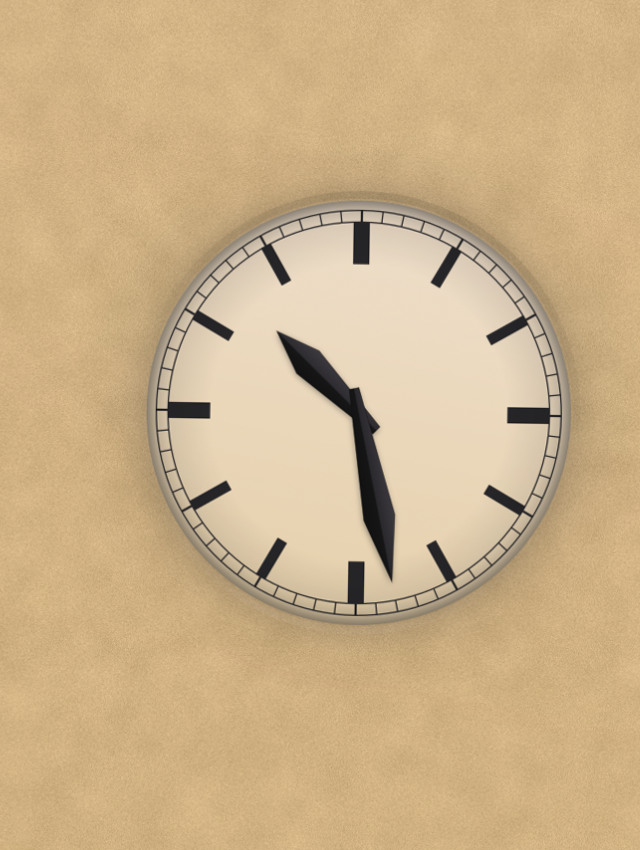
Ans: {"hour": 10, "minute": 28}
